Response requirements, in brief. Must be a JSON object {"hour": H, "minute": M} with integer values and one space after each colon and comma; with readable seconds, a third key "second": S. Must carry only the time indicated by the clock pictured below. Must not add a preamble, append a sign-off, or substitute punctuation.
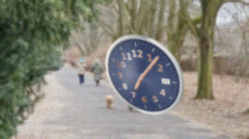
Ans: {"hour": 7, "minute": 7}
